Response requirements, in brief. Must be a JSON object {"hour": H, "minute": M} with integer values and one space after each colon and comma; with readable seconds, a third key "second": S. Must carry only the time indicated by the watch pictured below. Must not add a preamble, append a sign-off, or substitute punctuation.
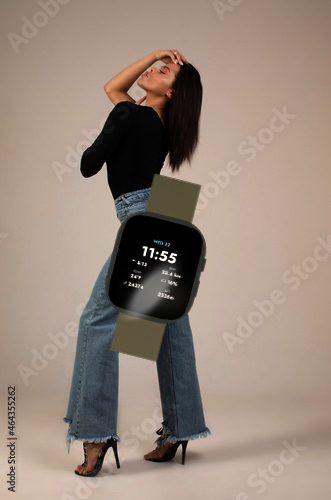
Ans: {"hour": 11, "minute": 55}
